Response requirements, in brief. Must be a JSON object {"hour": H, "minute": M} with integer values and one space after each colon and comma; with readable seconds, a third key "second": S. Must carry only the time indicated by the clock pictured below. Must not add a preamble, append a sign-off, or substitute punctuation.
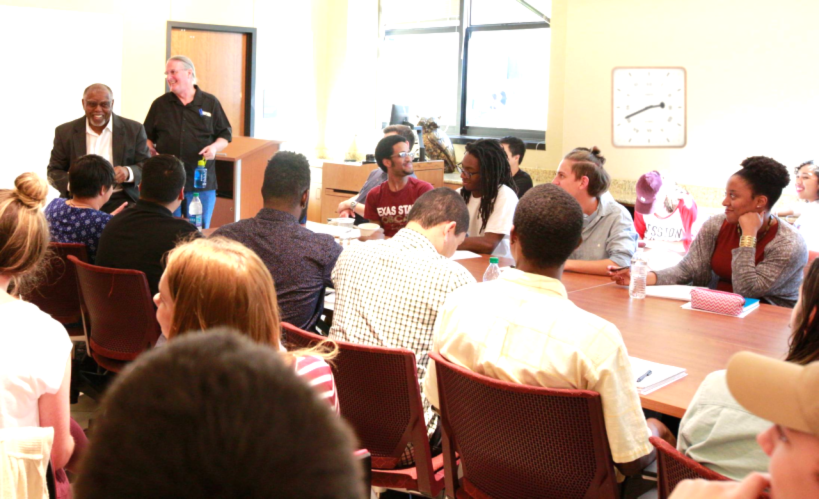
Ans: {"hour": 2, "minute": 41}
